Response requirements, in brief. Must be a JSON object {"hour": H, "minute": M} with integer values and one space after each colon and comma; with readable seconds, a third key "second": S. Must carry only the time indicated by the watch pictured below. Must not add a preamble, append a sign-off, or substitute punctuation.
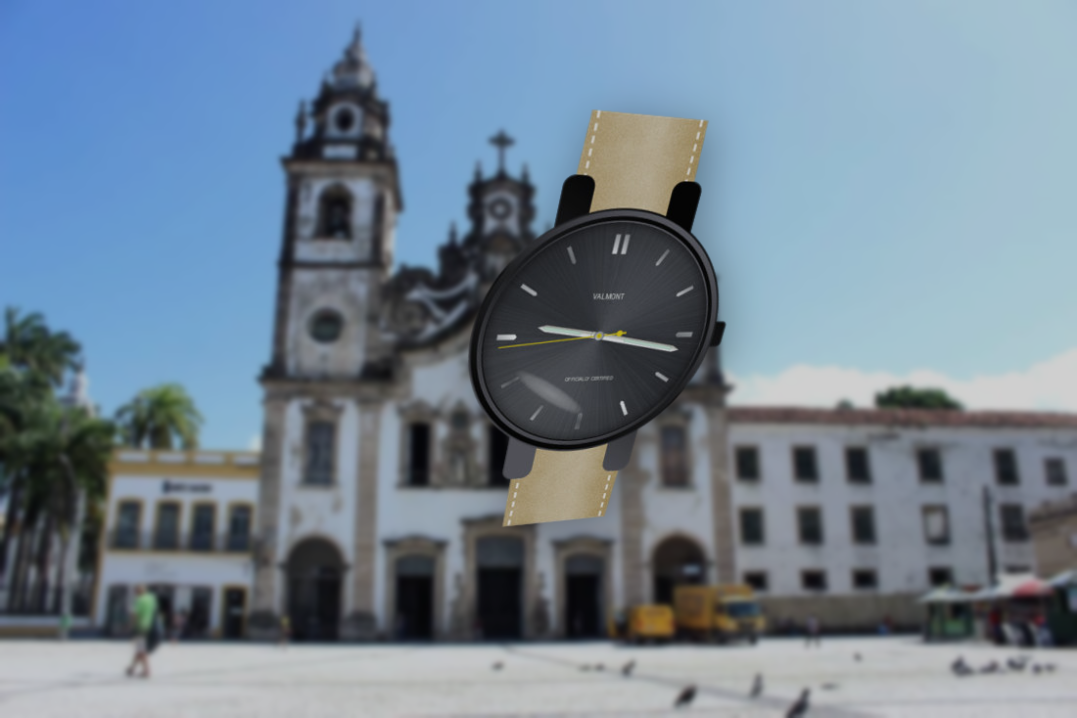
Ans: {"hour": 9, "minute": 16, "second": 44}
